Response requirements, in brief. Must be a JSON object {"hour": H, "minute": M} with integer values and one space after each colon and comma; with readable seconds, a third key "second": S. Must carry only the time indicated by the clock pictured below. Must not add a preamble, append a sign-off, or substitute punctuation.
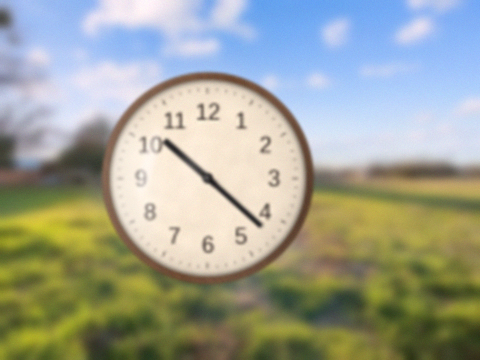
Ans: {"hour": 10, "minute": 22}
